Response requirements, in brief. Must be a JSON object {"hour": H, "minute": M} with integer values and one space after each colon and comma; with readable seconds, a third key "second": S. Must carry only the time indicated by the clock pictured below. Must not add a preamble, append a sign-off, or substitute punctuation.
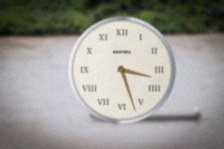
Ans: {"hour": 3, "minute": 27}
